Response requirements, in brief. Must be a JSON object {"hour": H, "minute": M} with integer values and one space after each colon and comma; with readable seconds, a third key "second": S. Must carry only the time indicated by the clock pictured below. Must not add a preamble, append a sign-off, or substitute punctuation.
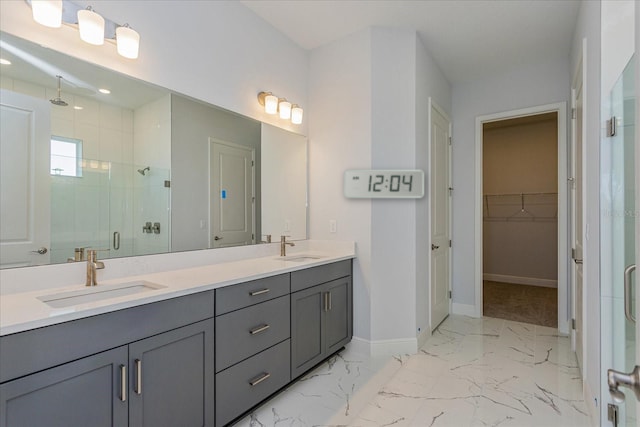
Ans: {"hour": 12, "minute": 4}
